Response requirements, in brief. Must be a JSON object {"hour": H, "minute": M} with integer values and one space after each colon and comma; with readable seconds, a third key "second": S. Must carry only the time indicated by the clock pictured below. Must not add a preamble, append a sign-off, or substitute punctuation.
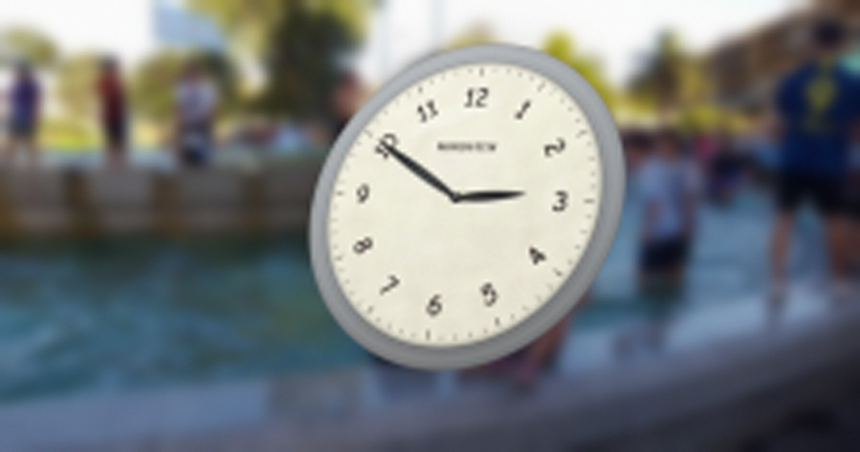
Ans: {"hour": 2, "minute": 50}
